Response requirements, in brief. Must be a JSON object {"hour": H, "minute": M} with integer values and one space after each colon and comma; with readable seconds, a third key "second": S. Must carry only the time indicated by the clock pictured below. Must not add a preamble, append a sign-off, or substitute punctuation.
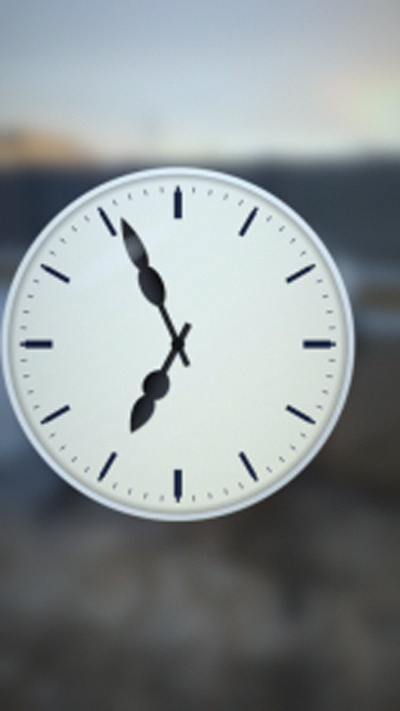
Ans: {"hour": 6, "minute": 56}
